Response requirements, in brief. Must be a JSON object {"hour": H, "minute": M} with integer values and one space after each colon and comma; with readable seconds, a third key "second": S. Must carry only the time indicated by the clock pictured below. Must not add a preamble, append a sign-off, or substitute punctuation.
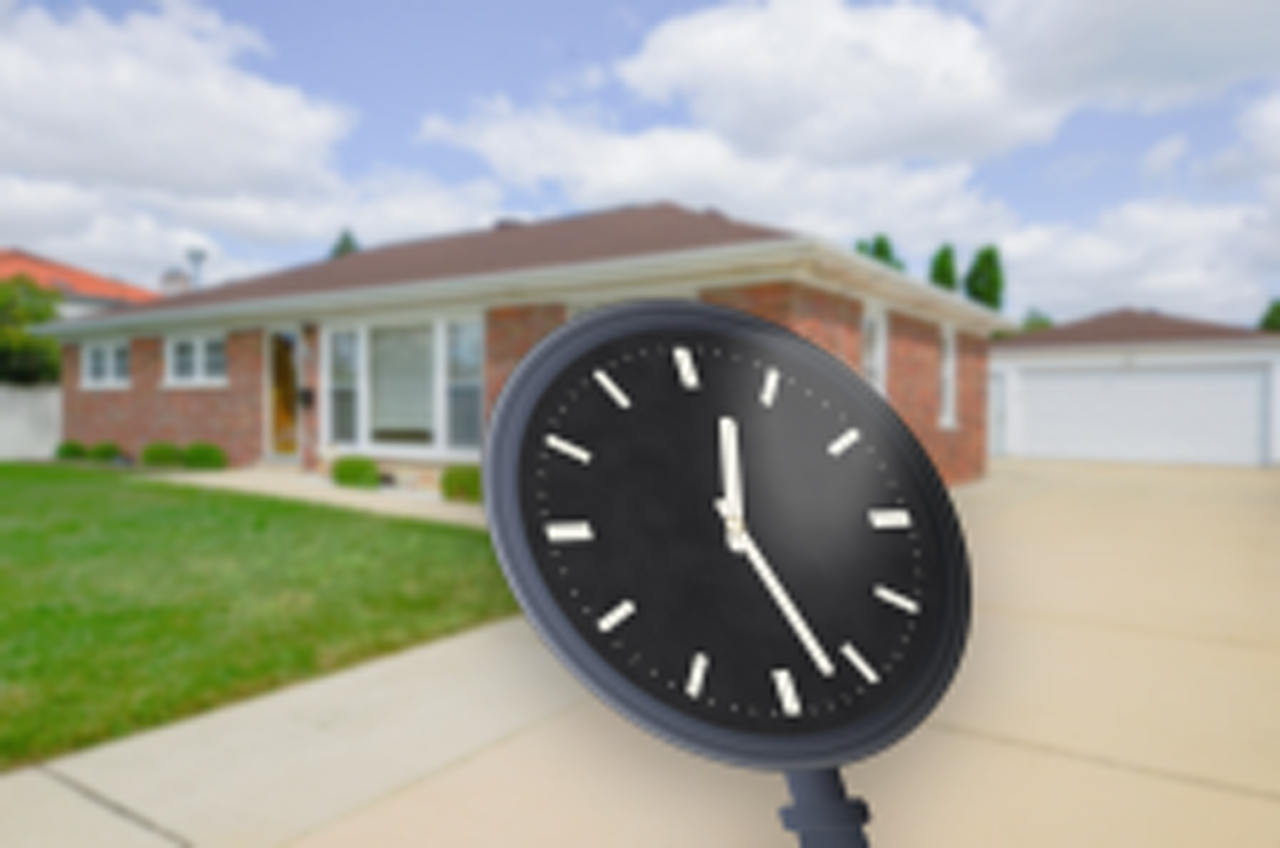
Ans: {"hour": 12, "minute": 27}
